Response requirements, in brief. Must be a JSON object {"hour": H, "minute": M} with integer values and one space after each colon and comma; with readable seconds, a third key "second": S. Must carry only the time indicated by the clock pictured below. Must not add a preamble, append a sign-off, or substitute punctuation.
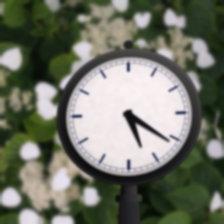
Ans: {"hour": 5, "minute": 21}
